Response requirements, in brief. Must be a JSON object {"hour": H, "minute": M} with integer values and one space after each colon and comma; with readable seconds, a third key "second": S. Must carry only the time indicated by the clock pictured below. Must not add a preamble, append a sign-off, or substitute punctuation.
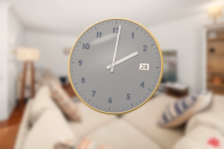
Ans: {"hour": 2, "minute": 1}
